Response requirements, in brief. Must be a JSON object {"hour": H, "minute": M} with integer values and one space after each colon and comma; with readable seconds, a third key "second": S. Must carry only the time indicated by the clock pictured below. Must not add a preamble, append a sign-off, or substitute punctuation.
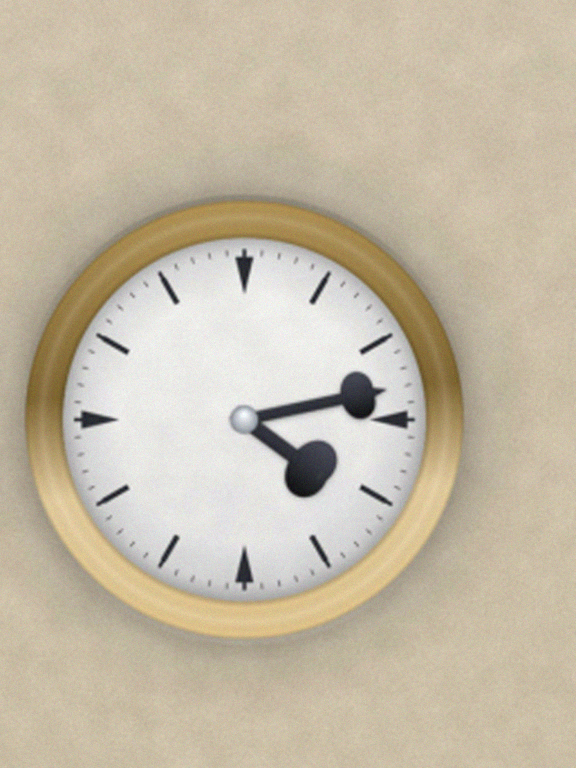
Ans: {"hour": 4, "minute": 13}
